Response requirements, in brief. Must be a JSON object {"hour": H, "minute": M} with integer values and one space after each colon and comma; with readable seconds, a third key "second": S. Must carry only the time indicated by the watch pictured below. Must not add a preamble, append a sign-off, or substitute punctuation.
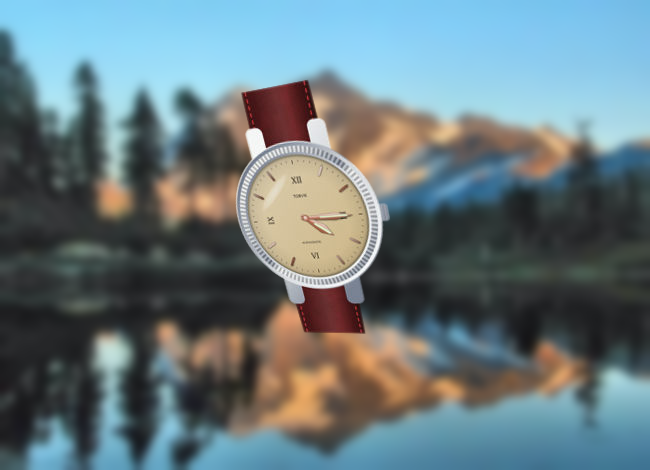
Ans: {"hour": 4, "minute": 15}
